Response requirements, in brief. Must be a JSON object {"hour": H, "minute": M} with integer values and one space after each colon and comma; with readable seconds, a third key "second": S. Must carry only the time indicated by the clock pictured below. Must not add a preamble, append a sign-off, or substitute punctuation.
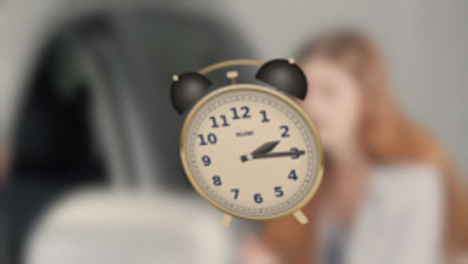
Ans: {"hour": 2, "minute": 15}
